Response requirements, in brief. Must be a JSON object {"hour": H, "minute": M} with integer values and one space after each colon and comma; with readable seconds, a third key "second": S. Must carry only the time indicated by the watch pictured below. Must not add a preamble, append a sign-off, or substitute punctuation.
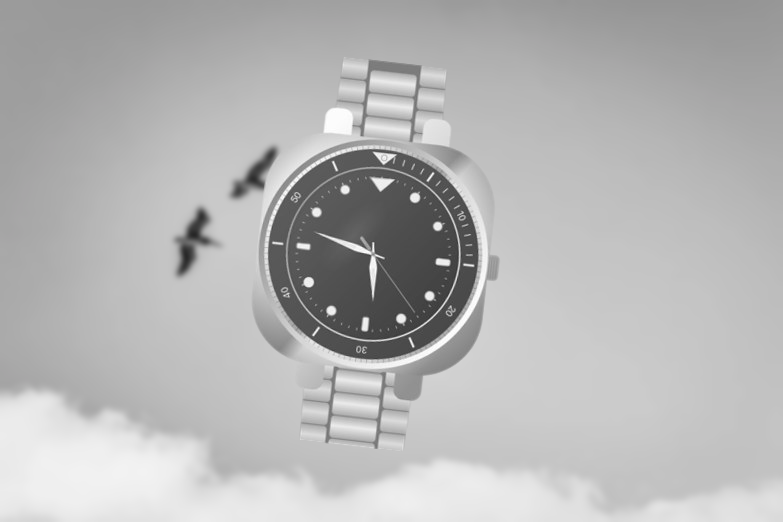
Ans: {"hour": 5, "minute": 47, "second": 23}
